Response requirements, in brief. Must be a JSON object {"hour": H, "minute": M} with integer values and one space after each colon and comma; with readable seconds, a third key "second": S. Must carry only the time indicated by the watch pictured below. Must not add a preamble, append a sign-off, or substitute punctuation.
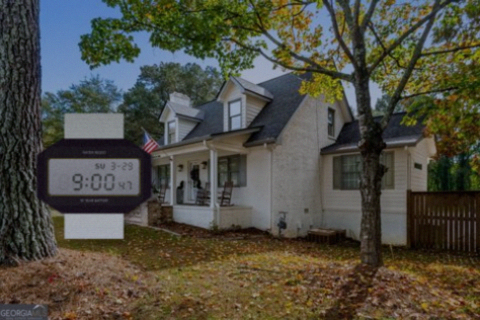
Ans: {"hour": 9, "minute": 0}
